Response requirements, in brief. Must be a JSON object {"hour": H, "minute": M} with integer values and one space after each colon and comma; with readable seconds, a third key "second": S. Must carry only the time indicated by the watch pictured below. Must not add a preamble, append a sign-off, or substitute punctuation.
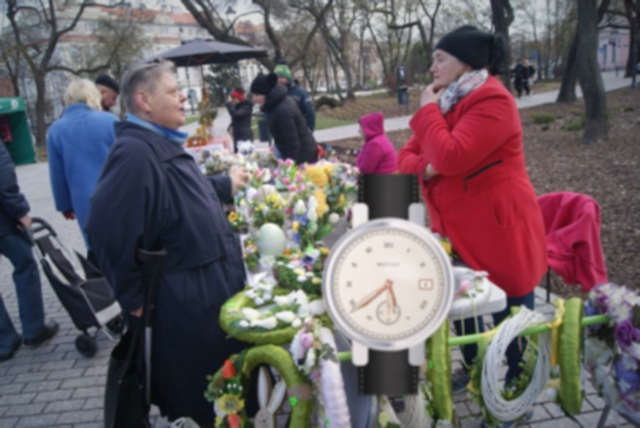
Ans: {"hour": 5, "minute": 39}
